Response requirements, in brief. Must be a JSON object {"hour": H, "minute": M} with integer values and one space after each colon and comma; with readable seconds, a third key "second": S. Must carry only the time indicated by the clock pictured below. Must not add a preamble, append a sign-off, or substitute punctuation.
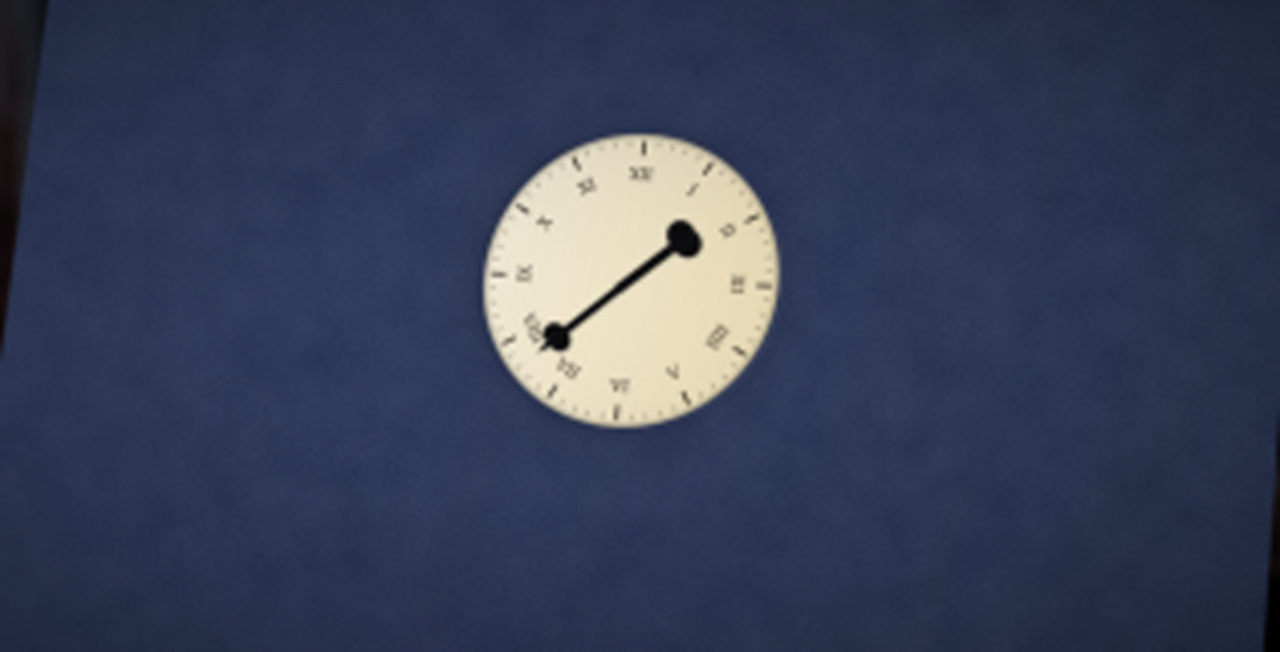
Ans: {"hour": 1, "minute": 38}
